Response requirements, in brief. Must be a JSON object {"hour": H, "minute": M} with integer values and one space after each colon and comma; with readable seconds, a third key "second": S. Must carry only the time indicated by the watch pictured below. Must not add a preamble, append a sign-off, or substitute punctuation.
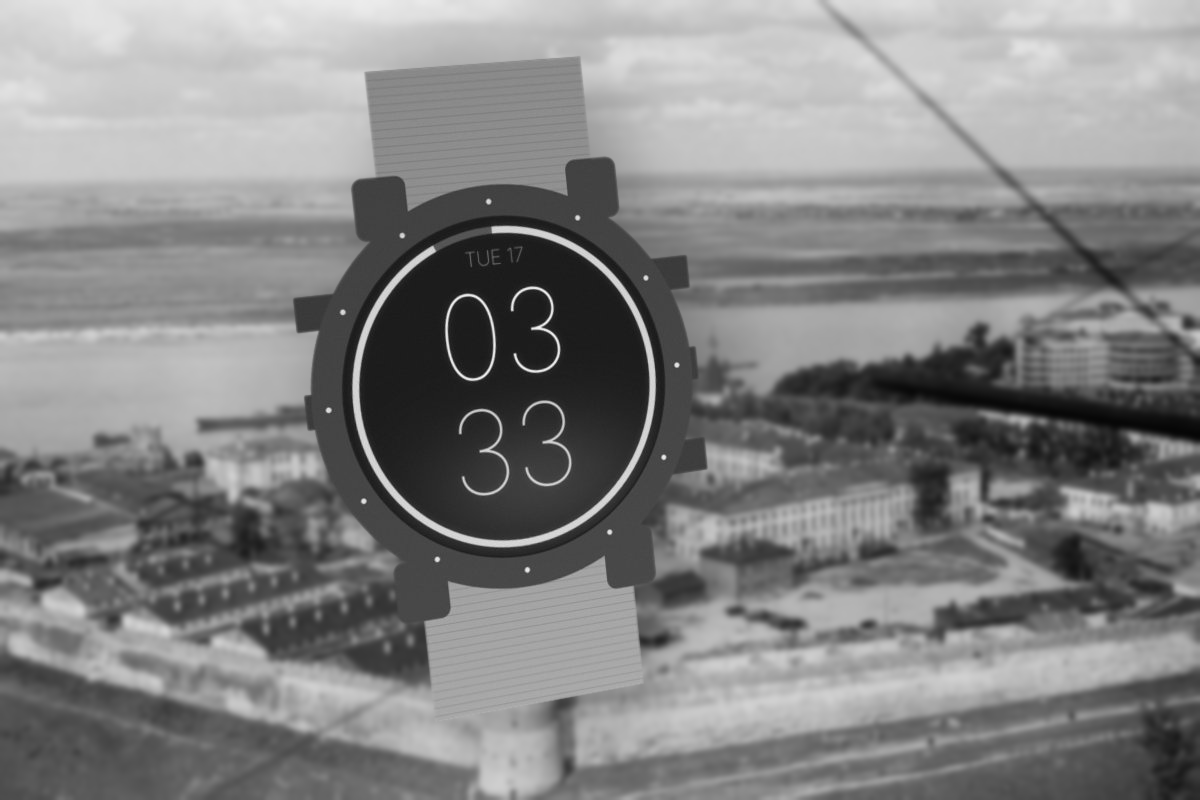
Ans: {"hour": 3, "minute": 33}
